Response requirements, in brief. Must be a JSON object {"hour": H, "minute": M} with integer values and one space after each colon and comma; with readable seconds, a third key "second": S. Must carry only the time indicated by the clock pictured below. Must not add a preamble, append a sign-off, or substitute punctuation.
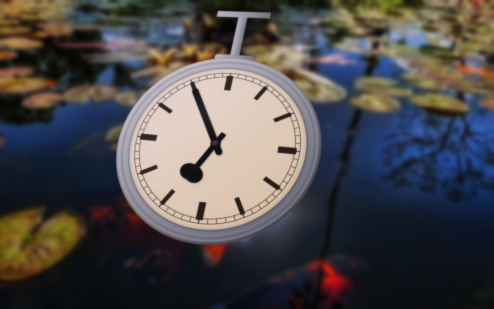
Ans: {"hour": 6, "minute": 55}
